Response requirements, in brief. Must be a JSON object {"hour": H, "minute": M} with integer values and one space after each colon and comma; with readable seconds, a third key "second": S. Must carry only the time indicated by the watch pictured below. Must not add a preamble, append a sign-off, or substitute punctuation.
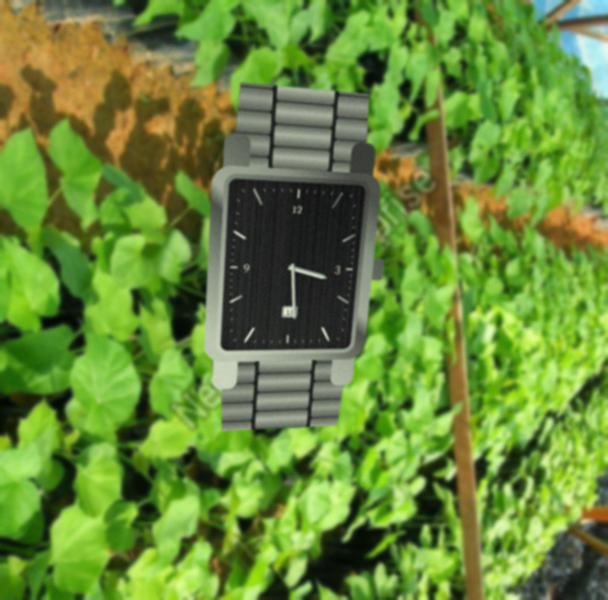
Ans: {"hour": 3, "minute": 29}
